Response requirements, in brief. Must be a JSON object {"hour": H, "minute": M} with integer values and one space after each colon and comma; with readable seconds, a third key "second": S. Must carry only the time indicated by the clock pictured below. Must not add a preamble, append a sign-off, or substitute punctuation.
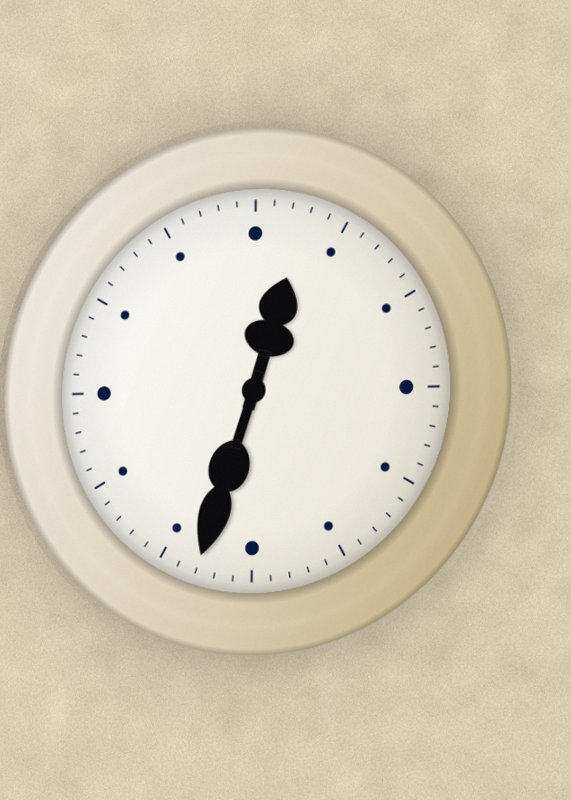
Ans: {"hour": 12, "minute": 33}
